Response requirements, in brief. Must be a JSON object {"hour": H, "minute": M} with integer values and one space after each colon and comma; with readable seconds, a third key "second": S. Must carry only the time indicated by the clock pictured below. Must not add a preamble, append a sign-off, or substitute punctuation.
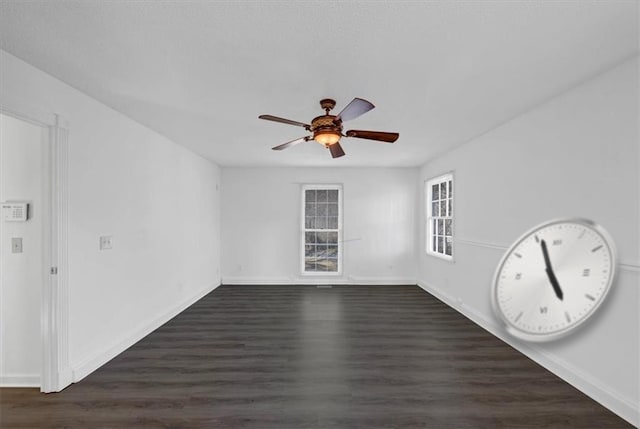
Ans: {"hour": 4, "minute": 56}
